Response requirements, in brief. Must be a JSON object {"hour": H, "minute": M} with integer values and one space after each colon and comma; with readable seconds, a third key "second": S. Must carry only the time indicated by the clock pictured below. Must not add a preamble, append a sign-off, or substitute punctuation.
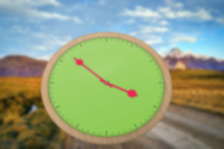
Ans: {"hour": 3, "minute": 52}
